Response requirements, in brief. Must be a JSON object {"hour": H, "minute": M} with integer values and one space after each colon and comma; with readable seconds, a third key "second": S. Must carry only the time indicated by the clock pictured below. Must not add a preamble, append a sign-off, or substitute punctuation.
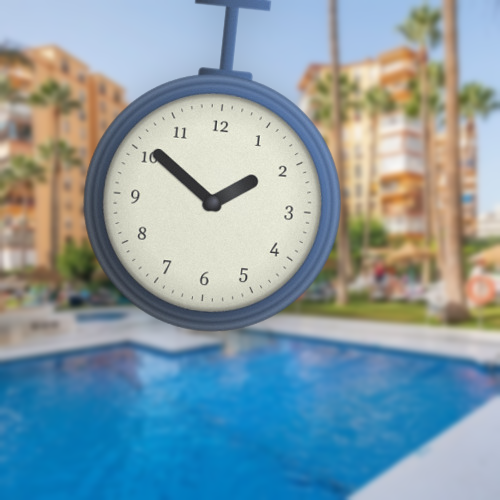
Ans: {"hour": 1, "minute": 51}
